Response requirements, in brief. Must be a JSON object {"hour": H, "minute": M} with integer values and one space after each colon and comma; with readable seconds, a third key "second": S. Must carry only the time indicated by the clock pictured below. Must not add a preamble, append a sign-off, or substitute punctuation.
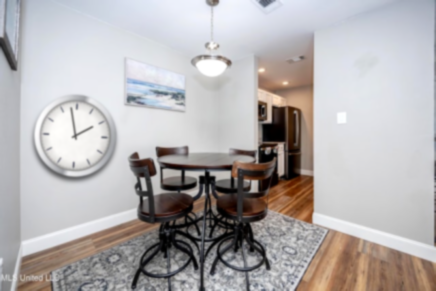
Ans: {"hour": 1, "minute": 58}
